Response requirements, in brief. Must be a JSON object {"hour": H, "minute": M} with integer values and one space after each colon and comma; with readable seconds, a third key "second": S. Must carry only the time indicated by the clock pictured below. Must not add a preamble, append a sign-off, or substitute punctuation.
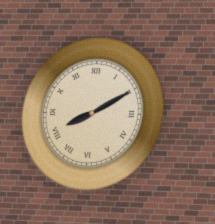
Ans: {"hour": 8, "minute": 10}
